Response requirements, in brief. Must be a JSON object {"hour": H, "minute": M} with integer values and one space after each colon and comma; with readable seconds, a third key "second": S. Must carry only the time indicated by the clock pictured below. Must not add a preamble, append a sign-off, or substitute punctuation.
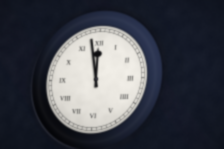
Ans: {"hour": 11, "minute": 58}
